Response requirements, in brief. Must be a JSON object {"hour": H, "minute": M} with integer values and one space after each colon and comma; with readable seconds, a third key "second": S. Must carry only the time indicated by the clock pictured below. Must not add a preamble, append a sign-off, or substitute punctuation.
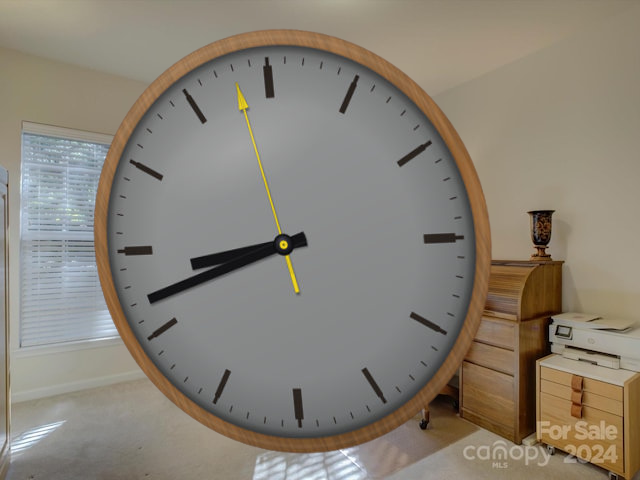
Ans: {"hour": 8, "minute": 41, "second": 58}
